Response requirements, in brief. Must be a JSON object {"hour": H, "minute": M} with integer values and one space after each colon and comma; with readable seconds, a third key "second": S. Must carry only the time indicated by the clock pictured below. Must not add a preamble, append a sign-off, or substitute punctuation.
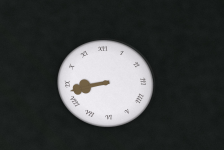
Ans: {"hour": 8, "minute": 43}
